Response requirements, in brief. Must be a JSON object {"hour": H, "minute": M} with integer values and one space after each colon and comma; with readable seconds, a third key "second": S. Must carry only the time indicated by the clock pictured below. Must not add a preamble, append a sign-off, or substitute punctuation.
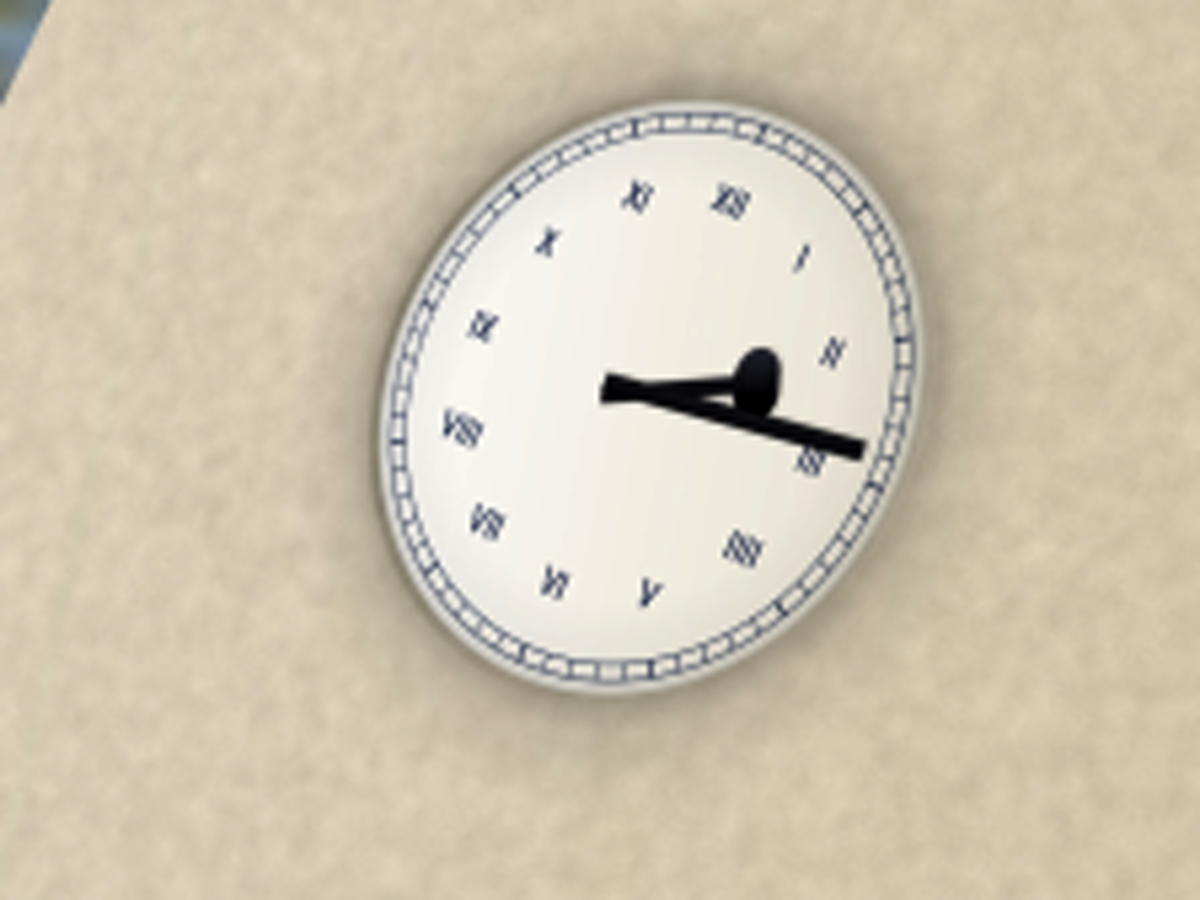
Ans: {"hour": 2, "minute": 14}
